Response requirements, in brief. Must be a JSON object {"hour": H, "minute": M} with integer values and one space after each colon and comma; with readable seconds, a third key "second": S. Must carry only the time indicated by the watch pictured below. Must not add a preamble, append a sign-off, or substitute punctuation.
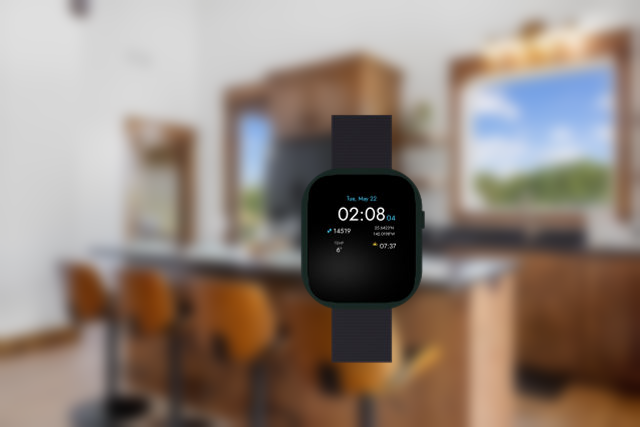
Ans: {"hour": 2, "minute": 8, "second": 4}
